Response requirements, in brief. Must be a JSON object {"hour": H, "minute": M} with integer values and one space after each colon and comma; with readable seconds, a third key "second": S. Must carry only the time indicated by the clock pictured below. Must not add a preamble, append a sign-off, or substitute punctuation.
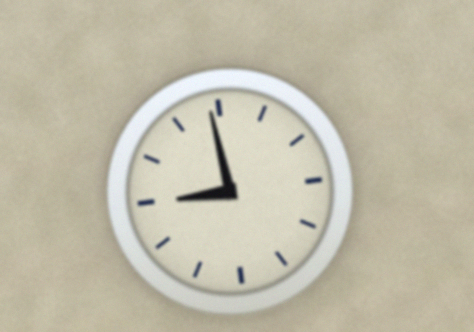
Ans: {"hour": 8, "minute": 59}
